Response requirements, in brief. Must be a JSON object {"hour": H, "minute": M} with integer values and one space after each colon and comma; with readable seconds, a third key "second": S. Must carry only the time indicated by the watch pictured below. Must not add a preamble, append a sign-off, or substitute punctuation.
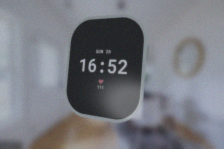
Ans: {"hour": 16, "minute": 52}
